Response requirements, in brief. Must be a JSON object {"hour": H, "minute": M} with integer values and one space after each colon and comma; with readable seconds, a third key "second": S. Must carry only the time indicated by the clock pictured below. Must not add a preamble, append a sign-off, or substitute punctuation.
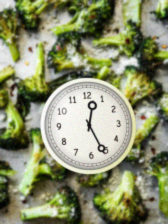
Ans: {"hour": 12, "minute": 26}
